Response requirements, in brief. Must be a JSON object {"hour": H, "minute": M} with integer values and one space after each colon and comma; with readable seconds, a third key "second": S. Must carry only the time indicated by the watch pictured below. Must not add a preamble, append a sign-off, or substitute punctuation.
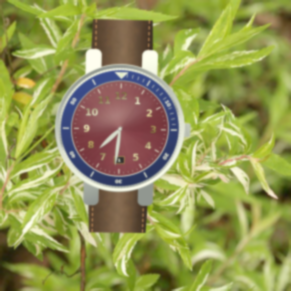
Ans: {"hour": 7, "minute": 31}
